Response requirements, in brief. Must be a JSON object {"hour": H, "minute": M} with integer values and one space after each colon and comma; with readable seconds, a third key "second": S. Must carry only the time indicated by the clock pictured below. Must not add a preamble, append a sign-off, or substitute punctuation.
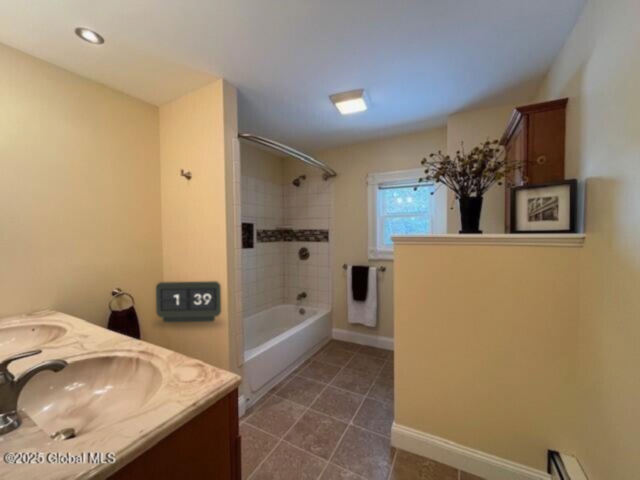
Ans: {"hour": 1, "minute": 39}
